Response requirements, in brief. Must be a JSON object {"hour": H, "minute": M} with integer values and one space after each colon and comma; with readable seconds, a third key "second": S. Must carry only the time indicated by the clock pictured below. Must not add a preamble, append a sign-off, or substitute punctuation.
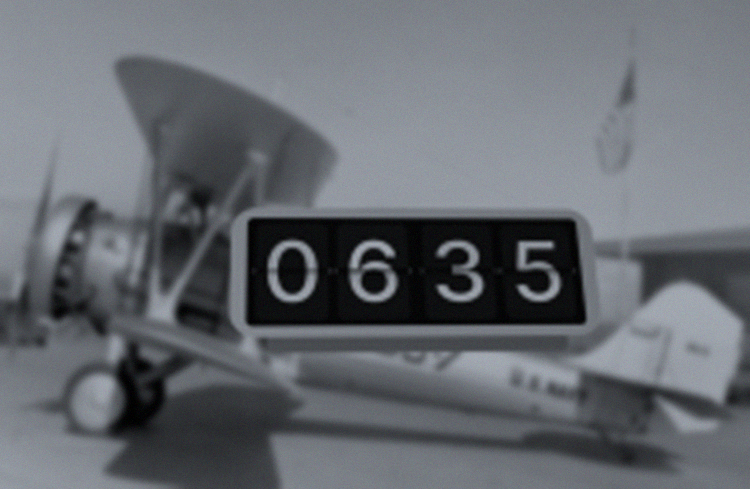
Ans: {"hour": 6, "minute": 35}
